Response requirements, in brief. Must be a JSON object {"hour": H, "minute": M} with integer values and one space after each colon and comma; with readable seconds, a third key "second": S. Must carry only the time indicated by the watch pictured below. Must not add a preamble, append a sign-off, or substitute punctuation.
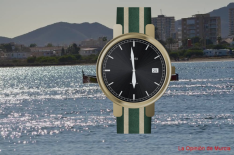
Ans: {"hour": 5, "minute": 59}
